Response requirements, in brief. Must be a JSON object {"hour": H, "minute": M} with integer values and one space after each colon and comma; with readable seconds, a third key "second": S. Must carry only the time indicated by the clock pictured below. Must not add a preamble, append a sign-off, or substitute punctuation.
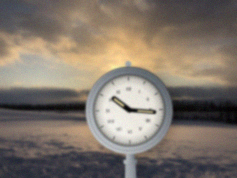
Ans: {"hour": 10, "minute": 16}
